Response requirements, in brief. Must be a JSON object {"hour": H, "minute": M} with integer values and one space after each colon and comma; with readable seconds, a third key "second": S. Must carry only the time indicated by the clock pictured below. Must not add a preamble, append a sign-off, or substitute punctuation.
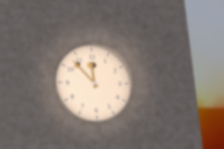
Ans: {"hour": 11, "minute": 53}
